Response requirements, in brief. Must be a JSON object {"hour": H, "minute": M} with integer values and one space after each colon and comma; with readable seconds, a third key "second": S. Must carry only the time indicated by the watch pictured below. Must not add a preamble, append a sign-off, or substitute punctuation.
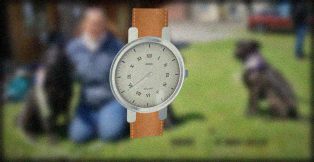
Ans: {"hour": 7, "minute": 39}
